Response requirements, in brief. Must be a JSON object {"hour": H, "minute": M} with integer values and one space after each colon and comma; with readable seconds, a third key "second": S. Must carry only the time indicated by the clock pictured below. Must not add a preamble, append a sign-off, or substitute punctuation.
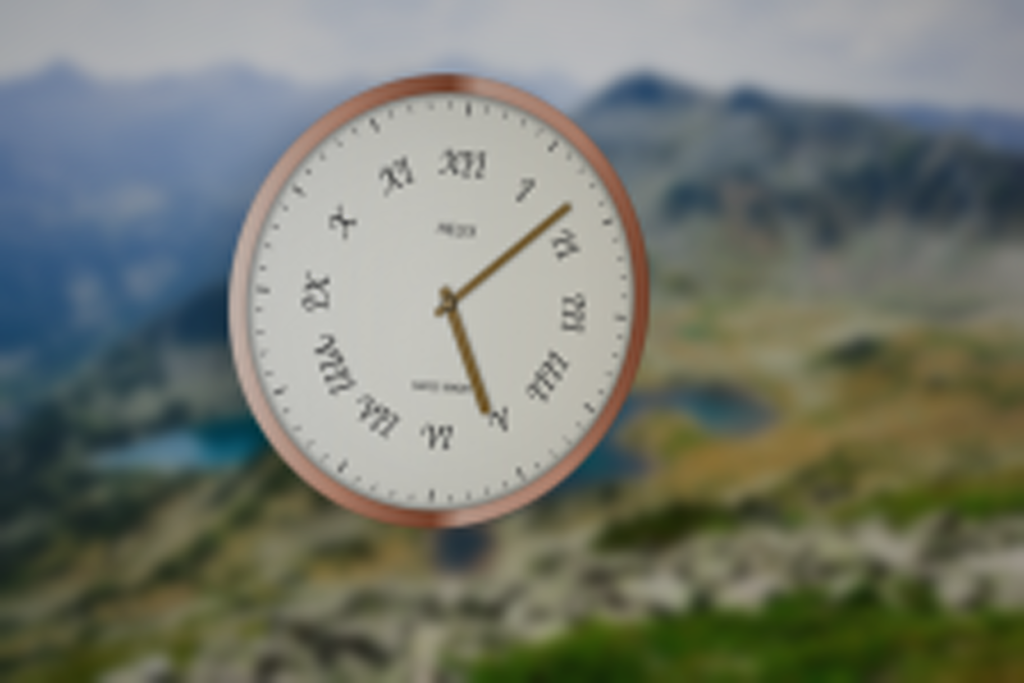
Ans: {"hour": 5, "minute": 8}
